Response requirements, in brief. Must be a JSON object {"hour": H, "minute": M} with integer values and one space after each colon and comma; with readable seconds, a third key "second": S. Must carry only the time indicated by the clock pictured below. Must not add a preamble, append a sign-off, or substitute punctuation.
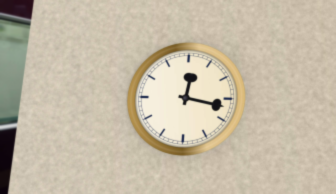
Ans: {"hour": 12, "minute": 17}
